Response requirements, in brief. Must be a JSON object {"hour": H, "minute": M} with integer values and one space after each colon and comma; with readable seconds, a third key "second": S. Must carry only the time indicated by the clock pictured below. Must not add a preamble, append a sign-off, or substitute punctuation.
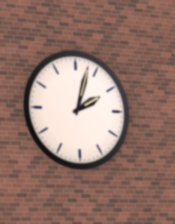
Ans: {"hour": 2, "minute": 3}
